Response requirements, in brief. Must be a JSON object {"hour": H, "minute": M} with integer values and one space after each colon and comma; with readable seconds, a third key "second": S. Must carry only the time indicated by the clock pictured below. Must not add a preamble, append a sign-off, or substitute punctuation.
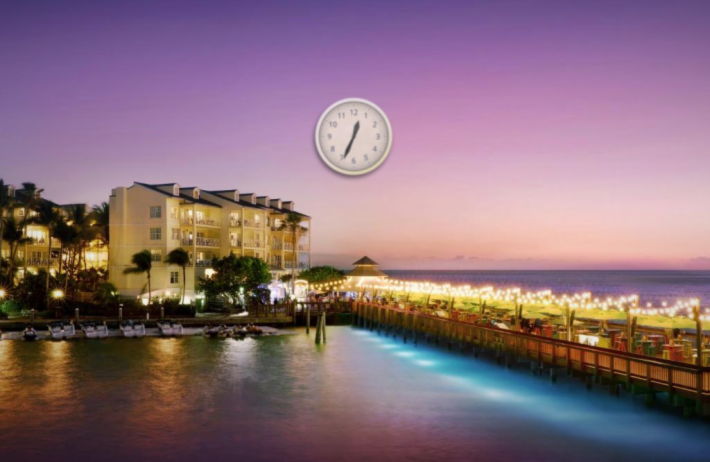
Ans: {"hour": 12, "minute": 34}
